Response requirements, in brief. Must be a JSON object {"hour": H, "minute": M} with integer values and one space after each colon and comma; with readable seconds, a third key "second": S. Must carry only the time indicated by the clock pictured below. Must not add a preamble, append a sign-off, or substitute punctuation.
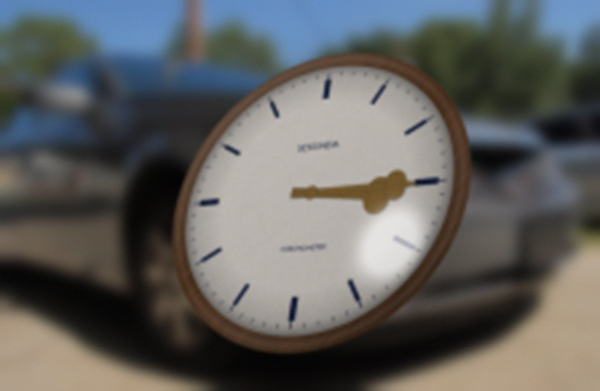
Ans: {"hour": 3, "minute": 15}
